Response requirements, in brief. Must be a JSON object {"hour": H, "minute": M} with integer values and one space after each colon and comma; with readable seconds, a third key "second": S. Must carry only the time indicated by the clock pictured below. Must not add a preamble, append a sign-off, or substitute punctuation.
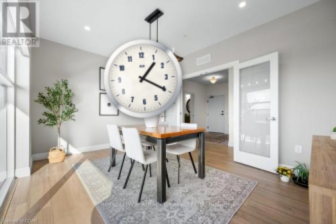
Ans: {"hour": 1, "minute": 20}
